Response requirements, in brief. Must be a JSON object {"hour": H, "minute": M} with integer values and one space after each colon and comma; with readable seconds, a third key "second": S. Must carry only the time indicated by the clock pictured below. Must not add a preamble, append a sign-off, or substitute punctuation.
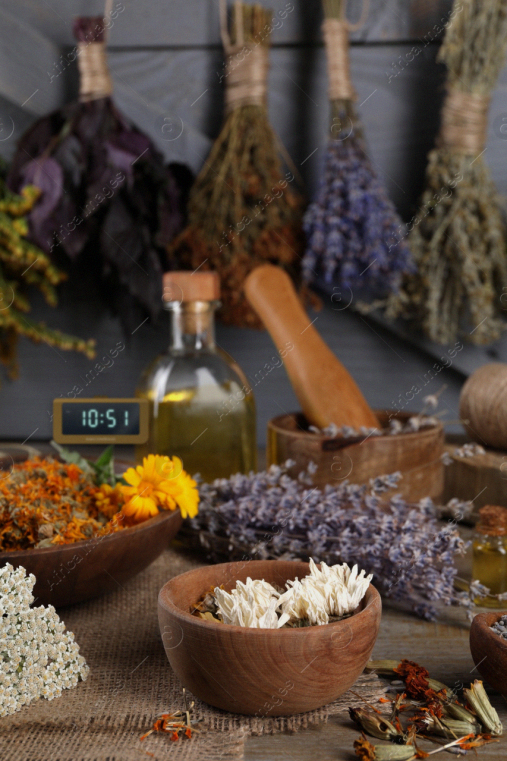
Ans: {"hour": 10, "minute": 51}
